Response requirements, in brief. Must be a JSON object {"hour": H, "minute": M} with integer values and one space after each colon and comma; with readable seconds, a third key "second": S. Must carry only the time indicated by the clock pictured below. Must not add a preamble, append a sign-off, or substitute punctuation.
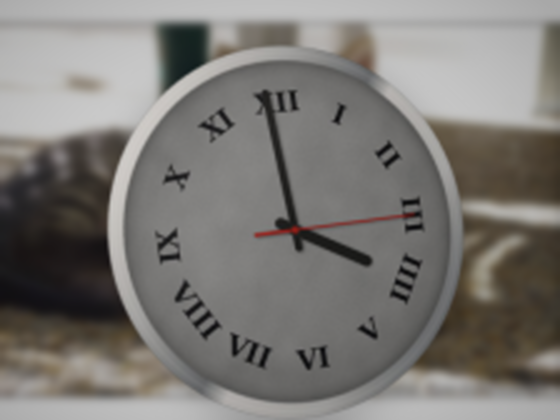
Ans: {"hour": 3, "minute": 59, "second": 15}
